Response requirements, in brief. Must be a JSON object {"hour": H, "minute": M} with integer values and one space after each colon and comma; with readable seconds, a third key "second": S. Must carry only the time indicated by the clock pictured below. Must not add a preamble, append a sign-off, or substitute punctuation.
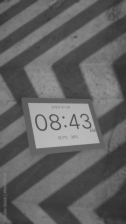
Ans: {"hour": 8, "minute": 43}
